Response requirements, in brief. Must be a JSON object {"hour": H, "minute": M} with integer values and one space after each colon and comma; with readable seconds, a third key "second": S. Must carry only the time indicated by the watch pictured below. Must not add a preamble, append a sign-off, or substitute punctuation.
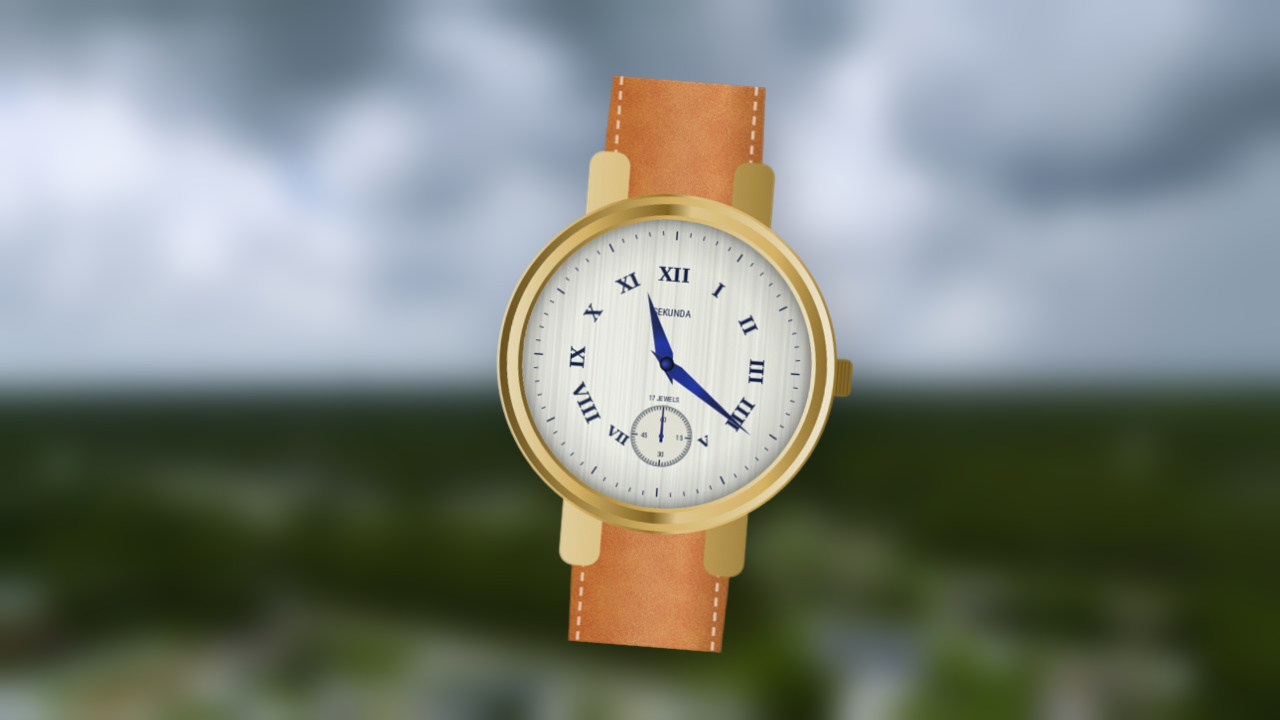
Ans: {"hour": 11, "minute": 21}
